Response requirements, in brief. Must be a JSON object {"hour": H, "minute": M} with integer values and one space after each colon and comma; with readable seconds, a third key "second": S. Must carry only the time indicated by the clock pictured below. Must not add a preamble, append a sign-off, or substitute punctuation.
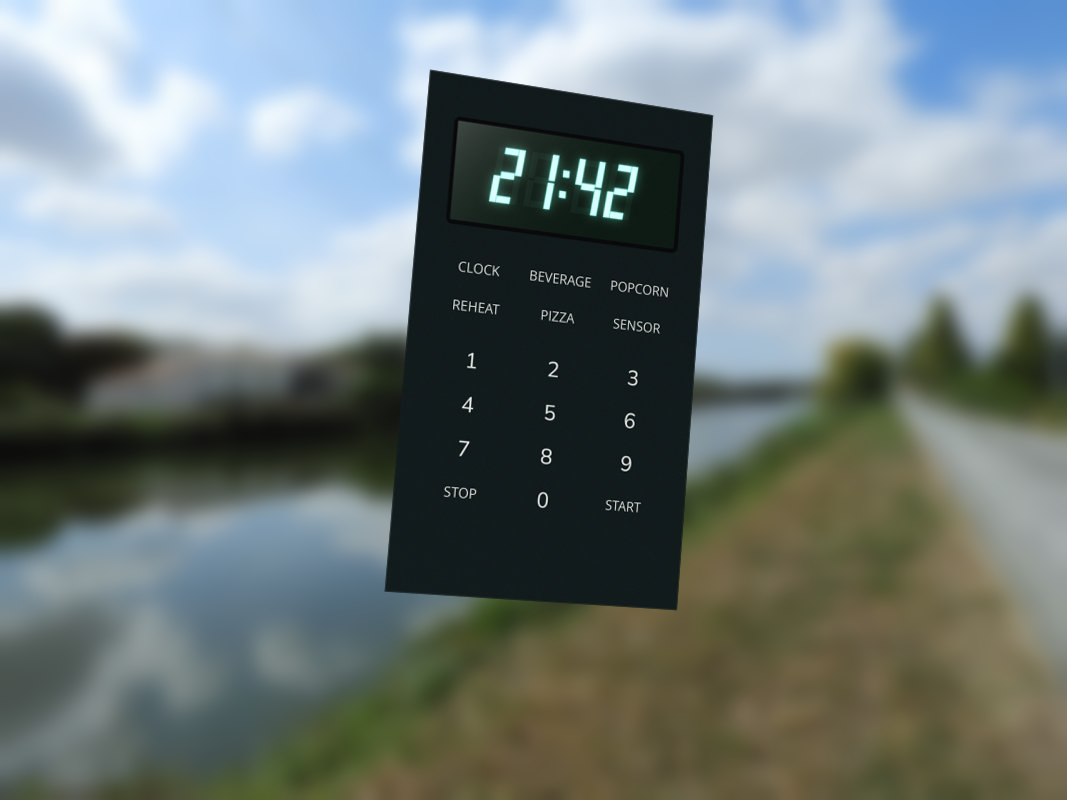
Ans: {"hour": 21, "minute": 42}
